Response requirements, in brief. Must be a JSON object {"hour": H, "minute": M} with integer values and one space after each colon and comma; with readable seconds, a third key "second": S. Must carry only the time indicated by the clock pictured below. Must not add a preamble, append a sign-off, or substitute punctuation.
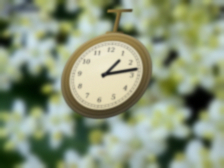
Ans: {"hour": 1, "minute": 13}
